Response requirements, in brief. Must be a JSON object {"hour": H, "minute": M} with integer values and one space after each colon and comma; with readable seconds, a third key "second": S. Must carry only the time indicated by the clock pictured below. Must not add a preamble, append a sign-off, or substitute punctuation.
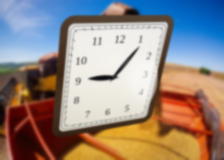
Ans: {"hour": 9, "minute": 6}
